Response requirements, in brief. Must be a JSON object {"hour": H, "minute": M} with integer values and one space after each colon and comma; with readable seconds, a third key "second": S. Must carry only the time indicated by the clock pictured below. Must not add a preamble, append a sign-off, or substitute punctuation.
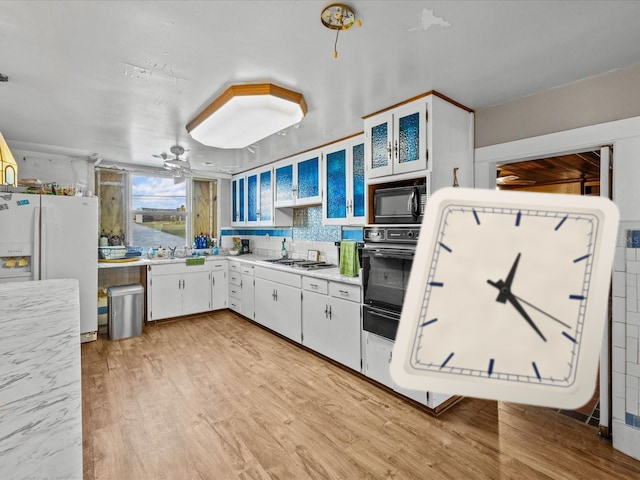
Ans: {"hour": 12, "minute": 22, "second": 19}
